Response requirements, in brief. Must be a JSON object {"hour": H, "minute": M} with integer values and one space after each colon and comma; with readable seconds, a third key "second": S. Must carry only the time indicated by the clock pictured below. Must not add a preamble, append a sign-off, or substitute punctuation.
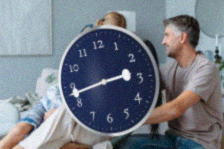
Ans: {"hour": 2, "minute": 43}
